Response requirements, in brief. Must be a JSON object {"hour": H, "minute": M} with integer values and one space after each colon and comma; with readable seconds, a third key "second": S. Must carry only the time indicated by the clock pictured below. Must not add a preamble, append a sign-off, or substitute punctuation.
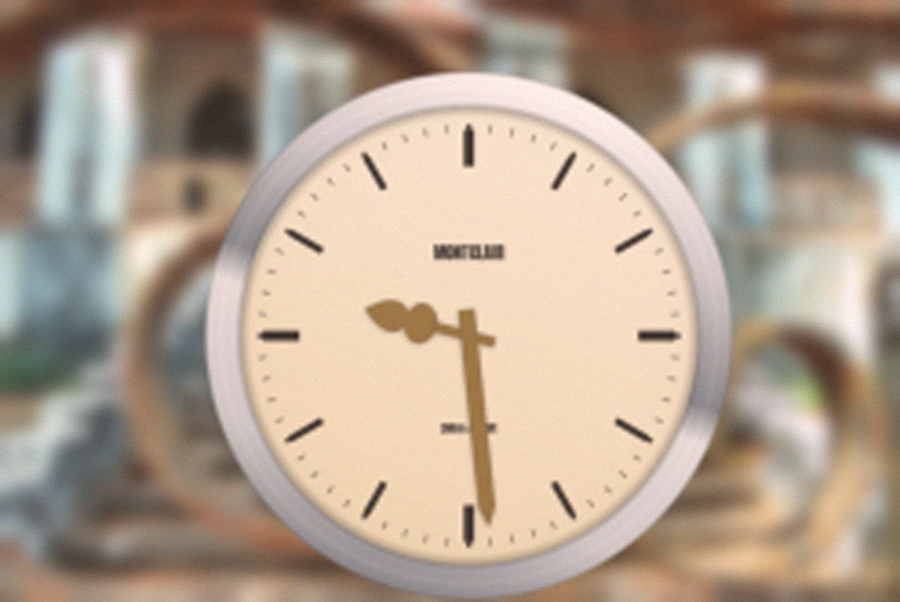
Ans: {"hour": 9, "minute": 29}
